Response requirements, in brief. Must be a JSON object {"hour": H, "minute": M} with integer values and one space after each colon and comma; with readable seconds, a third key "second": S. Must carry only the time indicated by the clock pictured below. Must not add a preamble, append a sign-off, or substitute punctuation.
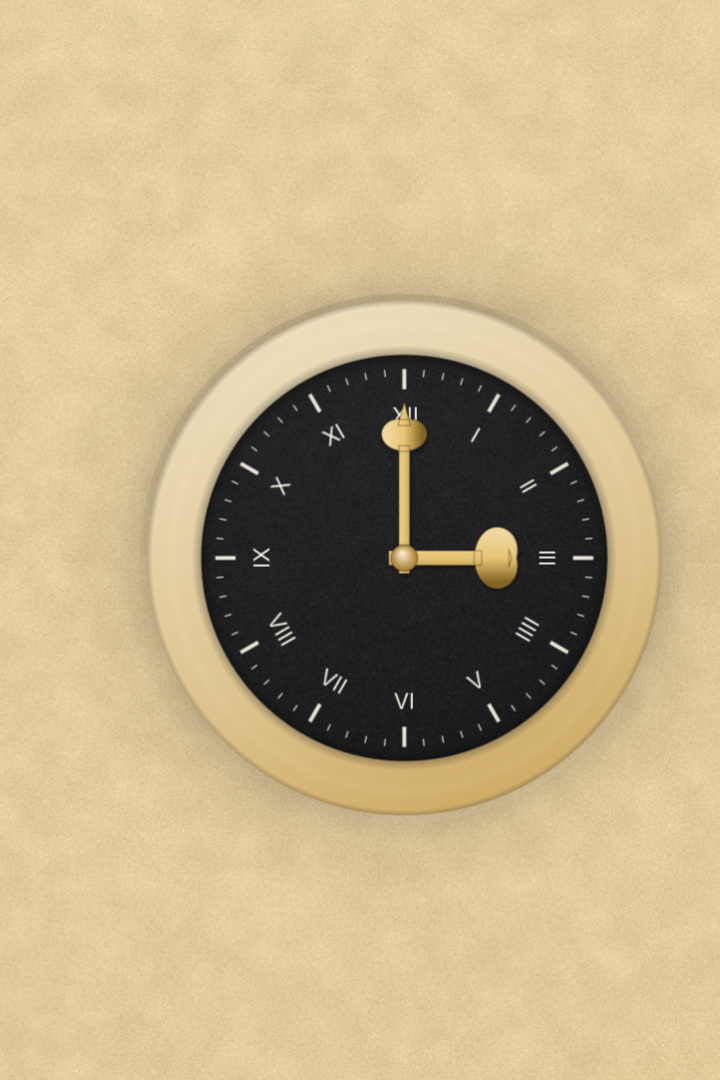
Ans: {"hour": 3, "minute": 0}
